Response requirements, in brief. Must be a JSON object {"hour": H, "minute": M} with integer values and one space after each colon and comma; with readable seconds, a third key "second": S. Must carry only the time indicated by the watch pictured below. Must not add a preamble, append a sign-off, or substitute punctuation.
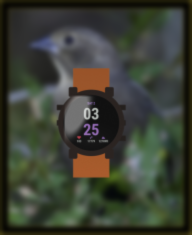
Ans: {"hour": 3, "minute": 25}
